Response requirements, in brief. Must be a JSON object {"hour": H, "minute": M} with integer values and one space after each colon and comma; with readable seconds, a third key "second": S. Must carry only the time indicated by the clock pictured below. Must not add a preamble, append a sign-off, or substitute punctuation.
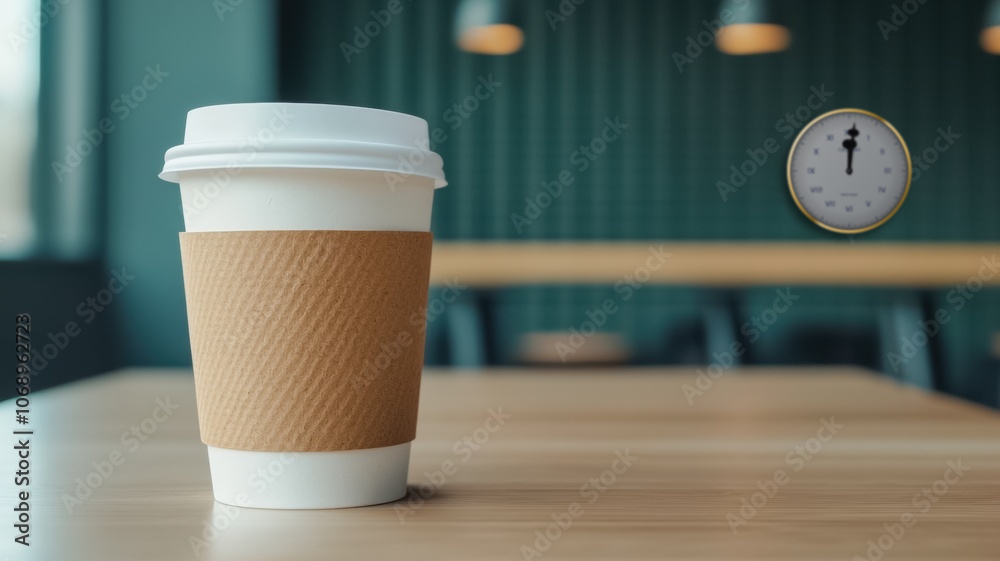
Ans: {"hour": 12, "minute": 1}
